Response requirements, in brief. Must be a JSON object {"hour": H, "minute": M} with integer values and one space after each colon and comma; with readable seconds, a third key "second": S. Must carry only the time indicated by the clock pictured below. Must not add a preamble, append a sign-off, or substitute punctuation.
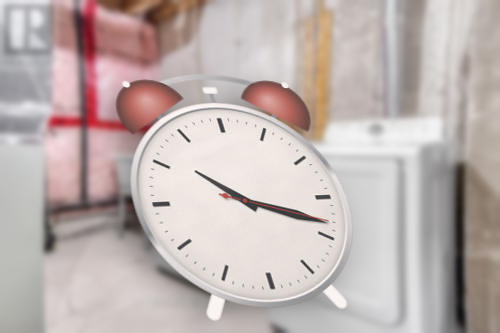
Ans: {"hour": 10, "minute": 18, "second": 18}
